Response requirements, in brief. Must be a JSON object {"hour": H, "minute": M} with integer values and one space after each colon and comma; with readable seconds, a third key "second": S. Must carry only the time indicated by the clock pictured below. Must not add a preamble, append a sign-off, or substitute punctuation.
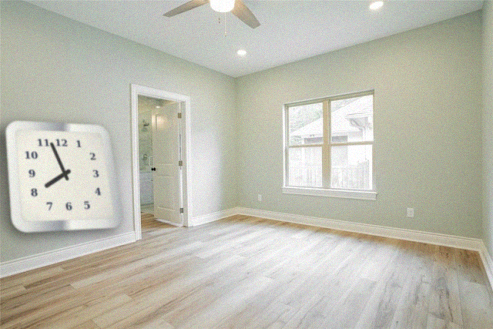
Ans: {"hour": 7, "minute": 57}
